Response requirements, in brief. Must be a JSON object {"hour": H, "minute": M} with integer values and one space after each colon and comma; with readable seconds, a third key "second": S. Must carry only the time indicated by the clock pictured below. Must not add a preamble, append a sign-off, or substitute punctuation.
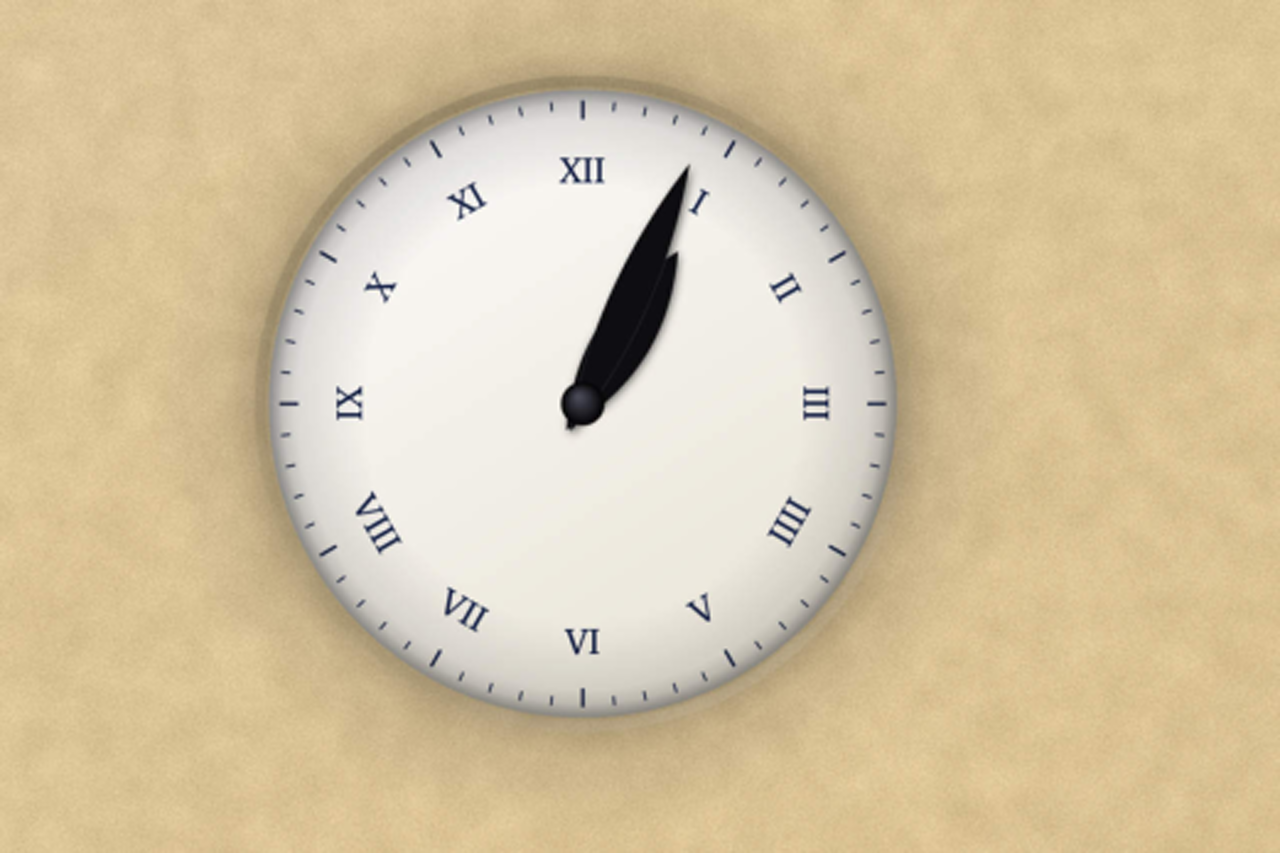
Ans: {"hour": 1, "minute": 4}
